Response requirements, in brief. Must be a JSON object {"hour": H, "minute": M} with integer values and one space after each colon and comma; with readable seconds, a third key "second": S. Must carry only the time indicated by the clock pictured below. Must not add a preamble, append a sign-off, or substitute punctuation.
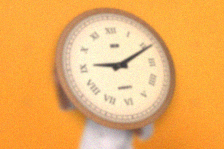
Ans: {"hour": 9, "minute": 11}
